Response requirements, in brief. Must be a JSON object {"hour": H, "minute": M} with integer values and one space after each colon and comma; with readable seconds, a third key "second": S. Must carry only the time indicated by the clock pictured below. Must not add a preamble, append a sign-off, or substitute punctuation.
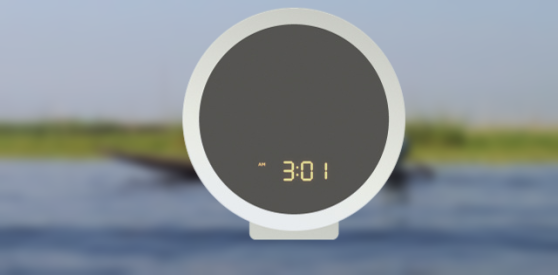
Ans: {"hour": 3, "minute": 1}
